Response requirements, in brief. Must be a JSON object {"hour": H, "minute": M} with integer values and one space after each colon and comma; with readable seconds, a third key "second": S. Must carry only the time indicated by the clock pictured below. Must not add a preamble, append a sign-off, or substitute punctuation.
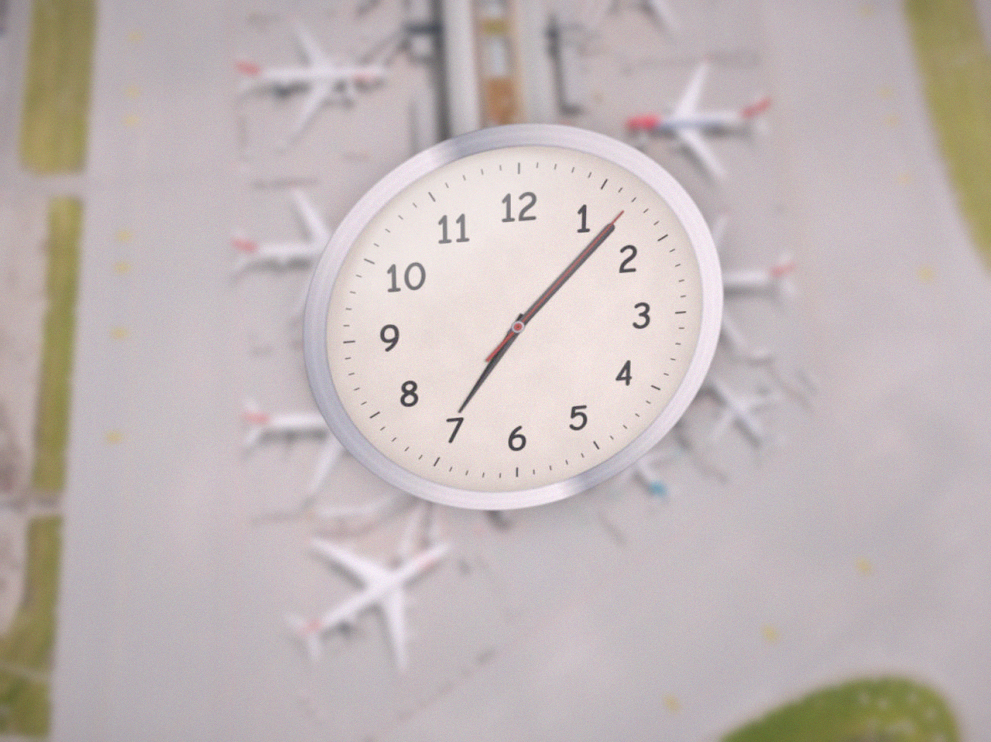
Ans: {"hour": 7, "minute": 7, "second": 7}
